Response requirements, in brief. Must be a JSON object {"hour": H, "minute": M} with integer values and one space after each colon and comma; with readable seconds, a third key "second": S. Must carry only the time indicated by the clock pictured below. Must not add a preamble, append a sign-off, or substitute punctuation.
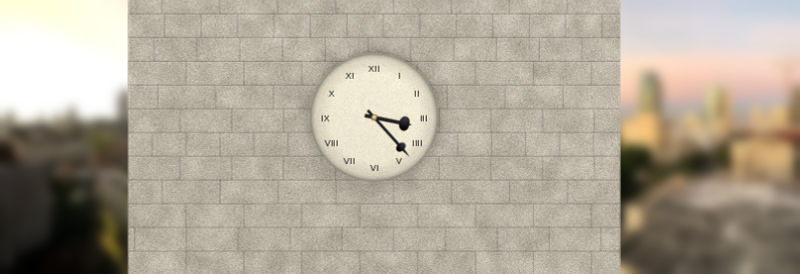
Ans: {"hour": 3, "minute": 23}
